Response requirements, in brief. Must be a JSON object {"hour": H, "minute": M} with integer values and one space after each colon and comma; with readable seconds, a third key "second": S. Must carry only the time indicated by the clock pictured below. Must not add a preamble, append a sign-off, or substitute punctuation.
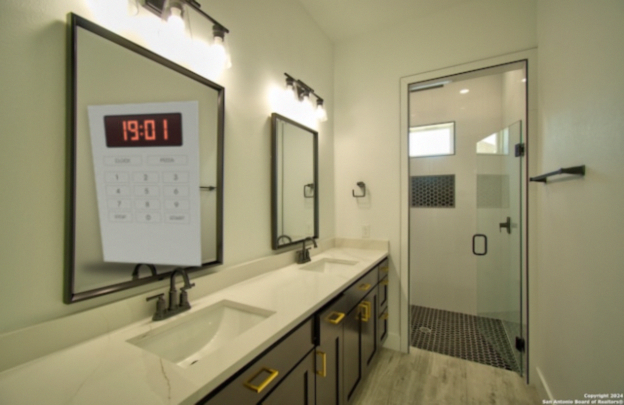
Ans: {"hour": 19, "minute": 1}
